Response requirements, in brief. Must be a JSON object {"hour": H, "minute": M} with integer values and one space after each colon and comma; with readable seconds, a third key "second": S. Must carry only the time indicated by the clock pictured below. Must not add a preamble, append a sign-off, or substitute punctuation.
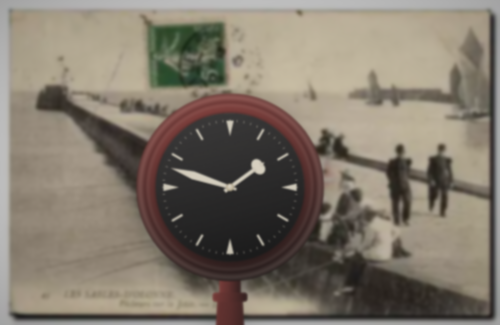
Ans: {"hour": 1, "minute": 48}
